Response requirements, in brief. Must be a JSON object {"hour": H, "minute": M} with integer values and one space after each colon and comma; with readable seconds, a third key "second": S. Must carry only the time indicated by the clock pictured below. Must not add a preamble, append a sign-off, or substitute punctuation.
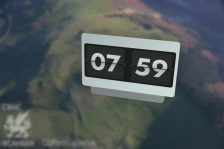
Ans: {"hour": 7, "minute": 59}
